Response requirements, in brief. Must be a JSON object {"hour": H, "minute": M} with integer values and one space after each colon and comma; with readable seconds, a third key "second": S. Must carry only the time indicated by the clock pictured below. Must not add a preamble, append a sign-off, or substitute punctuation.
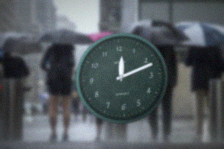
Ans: {"hour": 12, "minute": 12}
